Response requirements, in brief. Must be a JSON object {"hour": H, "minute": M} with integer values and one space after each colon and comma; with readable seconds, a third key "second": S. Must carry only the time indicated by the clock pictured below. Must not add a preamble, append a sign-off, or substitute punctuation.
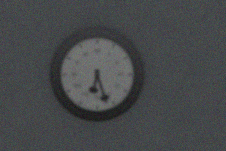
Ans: {"hour": 6, "minute": 27}
